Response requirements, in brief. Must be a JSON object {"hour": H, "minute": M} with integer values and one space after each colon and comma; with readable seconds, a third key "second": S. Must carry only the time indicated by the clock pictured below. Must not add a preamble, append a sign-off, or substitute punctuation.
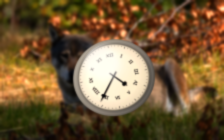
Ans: {"hour": 4, "minute": 36}
